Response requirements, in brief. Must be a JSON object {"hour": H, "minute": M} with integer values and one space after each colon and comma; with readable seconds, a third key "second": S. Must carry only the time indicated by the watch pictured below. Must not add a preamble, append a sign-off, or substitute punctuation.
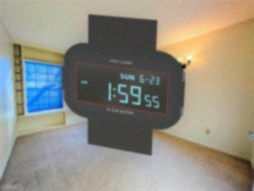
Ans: {"hour": 1, "minute": 59, "second": 55}
